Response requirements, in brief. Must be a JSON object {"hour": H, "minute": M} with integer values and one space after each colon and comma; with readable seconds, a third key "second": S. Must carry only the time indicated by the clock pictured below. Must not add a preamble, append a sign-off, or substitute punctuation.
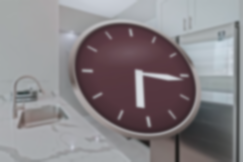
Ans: {"hour": 6, "minute": 16}
